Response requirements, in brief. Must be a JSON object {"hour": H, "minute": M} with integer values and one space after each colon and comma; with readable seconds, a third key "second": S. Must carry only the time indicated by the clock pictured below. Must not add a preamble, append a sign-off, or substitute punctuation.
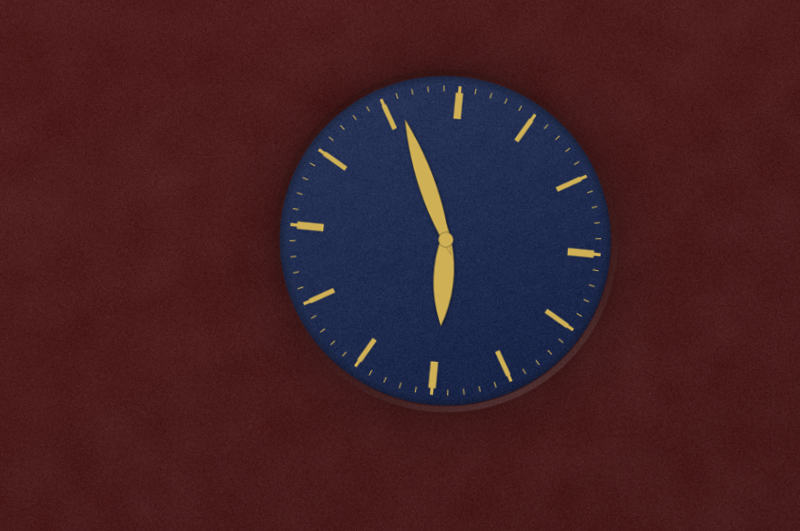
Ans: {"hour": 5, "minute": 56}
